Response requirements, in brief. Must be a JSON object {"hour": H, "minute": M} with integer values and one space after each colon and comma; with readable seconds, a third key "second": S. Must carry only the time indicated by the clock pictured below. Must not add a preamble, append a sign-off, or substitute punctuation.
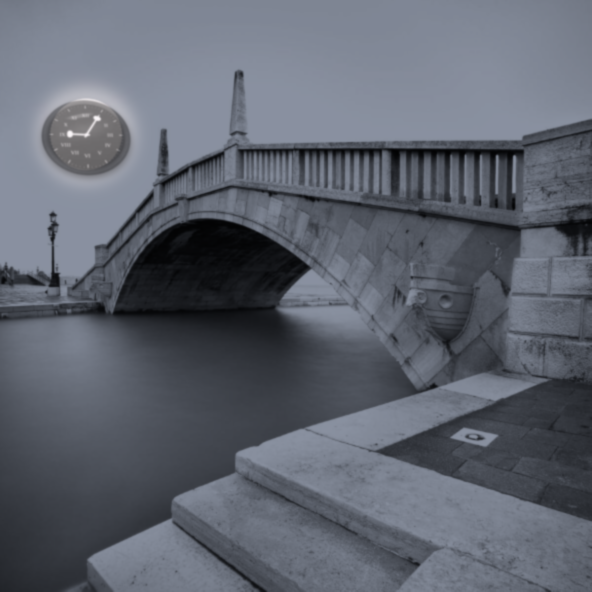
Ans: {"hour": 9, "minute": 5}
